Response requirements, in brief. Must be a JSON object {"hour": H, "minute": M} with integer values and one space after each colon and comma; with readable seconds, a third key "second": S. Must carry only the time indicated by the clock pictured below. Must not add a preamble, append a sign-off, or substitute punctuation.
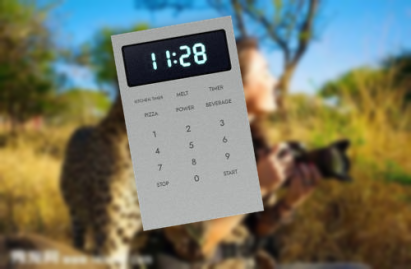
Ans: {"hour": 11, "minute": 28}
